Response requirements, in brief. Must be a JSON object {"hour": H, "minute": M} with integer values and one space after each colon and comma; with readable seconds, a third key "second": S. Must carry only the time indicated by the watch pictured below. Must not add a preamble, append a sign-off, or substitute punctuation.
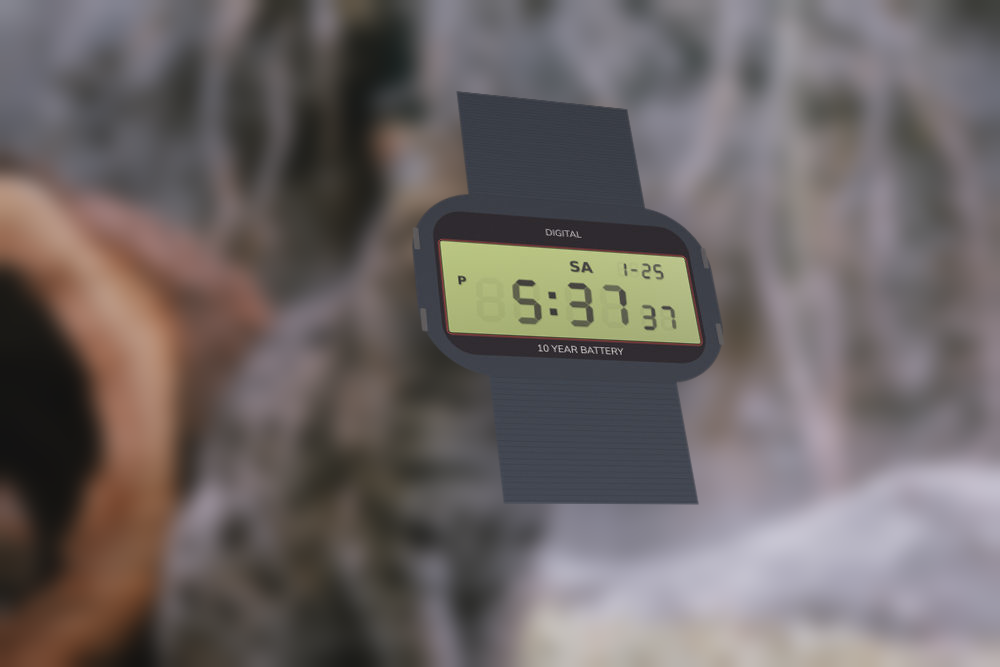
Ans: {"hour": 5, "minute": 37, "second": 37}
